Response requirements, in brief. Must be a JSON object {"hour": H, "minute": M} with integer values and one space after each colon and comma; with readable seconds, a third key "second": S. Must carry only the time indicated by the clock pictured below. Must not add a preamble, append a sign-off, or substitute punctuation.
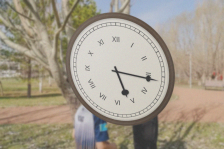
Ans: {"hour": 5, "minute": 16}
